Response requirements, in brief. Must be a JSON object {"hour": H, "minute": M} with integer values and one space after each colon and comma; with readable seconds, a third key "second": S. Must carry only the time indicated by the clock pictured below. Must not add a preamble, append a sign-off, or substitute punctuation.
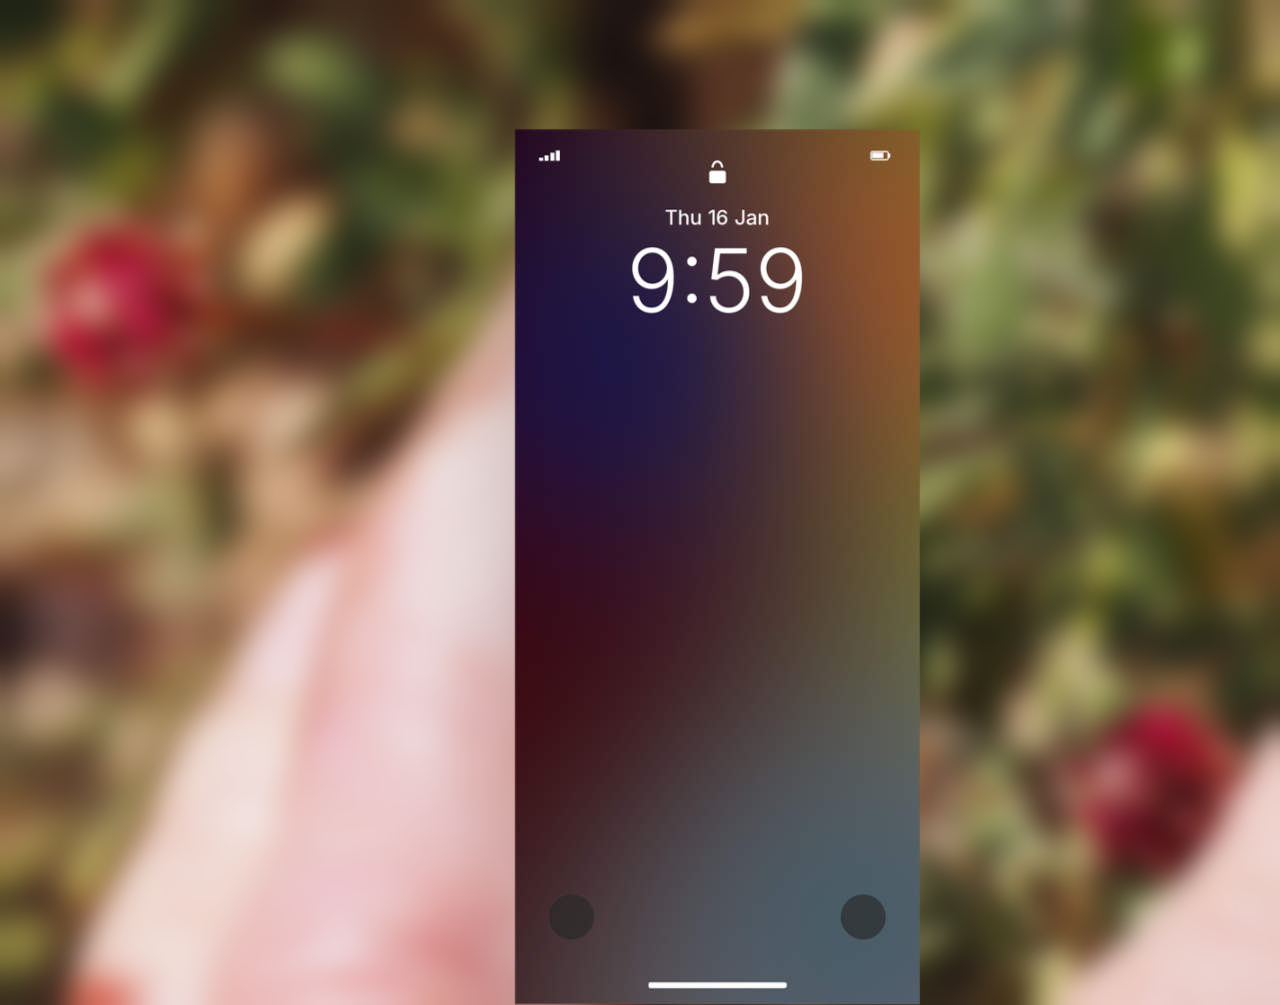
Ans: {"hour": 9, "minute": 59}
